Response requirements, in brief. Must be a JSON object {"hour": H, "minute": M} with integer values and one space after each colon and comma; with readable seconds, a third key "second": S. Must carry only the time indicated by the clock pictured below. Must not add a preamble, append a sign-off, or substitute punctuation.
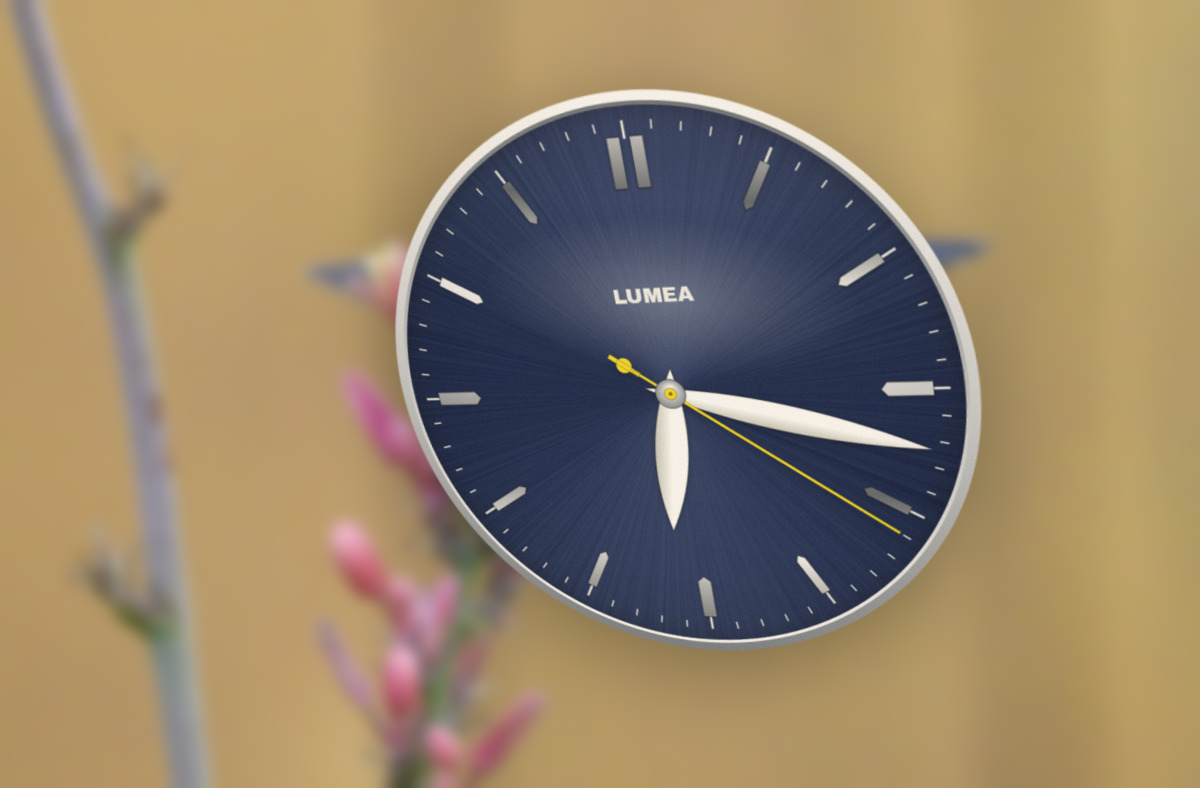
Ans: {"hour": 6, "minute": 17, "second": 21}
